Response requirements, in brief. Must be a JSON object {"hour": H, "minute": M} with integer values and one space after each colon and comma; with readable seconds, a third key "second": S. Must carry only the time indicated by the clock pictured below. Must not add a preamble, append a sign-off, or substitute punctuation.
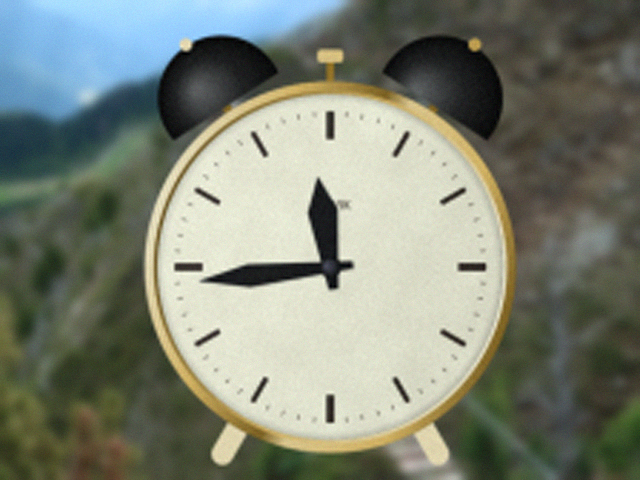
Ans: {"hour": 11, "minute": 44}
